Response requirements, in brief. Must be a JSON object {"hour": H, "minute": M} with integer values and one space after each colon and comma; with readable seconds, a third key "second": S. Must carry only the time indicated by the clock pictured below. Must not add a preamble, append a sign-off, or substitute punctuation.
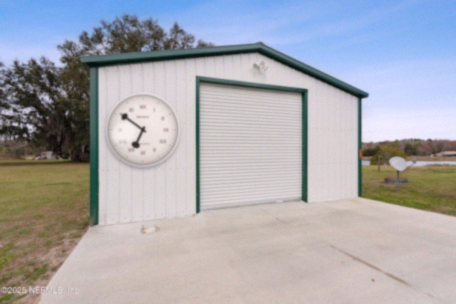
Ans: {"hour": 6, "minute": 51}
